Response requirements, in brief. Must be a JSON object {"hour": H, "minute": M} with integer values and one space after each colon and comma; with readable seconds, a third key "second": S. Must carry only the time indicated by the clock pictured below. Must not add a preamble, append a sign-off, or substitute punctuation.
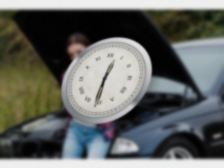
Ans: {"hour": 12, "minute": 31}
